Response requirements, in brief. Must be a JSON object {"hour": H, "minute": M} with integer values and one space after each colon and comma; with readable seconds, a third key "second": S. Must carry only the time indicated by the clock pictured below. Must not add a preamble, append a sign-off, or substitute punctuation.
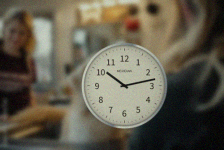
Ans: {"hour": 10, "minute": 13}
